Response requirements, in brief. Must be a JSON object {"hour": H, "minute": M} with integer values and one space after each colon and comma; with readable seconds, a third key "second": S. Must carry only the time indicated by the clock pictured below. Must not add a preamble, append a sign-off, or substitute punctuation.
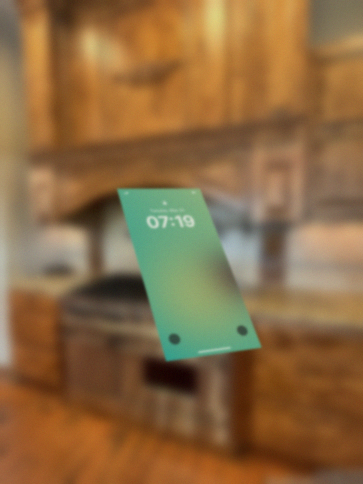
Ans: {"hour": 7, "minute": 19}
